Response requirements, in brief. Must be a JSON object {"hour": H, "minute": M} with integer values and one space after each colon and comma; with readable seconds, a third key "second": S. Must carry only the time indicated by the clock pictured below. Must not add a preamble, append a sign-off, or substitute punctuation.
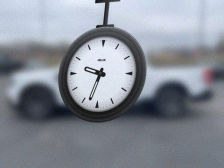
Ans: {"hour": 9, "minute": 33}
